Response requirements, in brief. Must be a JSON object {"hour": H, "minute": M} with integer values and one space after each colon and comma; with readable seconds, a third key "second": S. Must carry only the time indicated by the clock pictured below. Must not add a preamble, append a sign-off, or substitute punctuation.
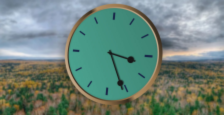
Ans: {"hour": 3, "minute": 26}
